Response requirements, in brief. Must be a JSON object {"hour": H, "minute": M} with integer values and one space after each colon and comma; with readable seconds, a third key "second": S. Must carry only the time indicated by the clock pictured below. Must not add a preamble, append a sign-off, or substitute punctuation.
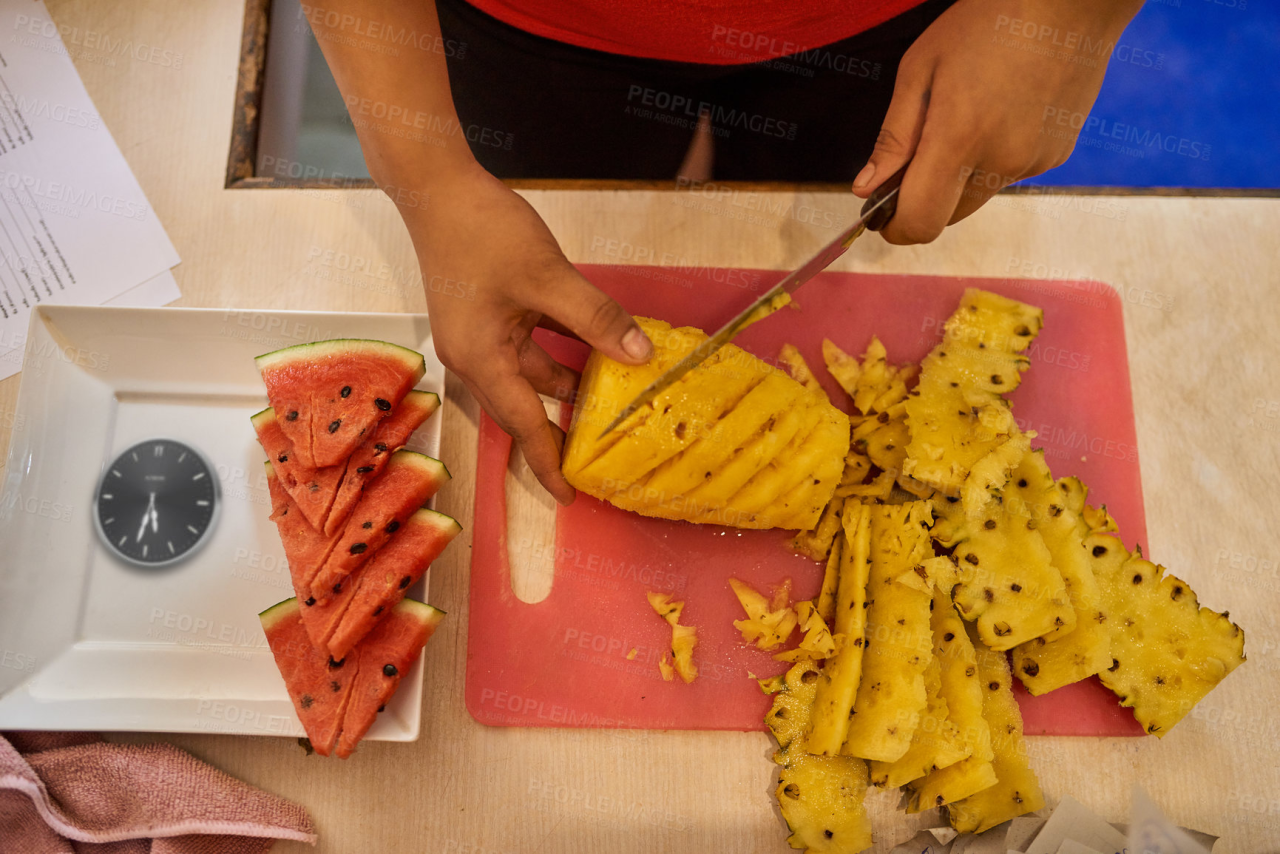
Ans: {"hour": 5, "minute": 32}
